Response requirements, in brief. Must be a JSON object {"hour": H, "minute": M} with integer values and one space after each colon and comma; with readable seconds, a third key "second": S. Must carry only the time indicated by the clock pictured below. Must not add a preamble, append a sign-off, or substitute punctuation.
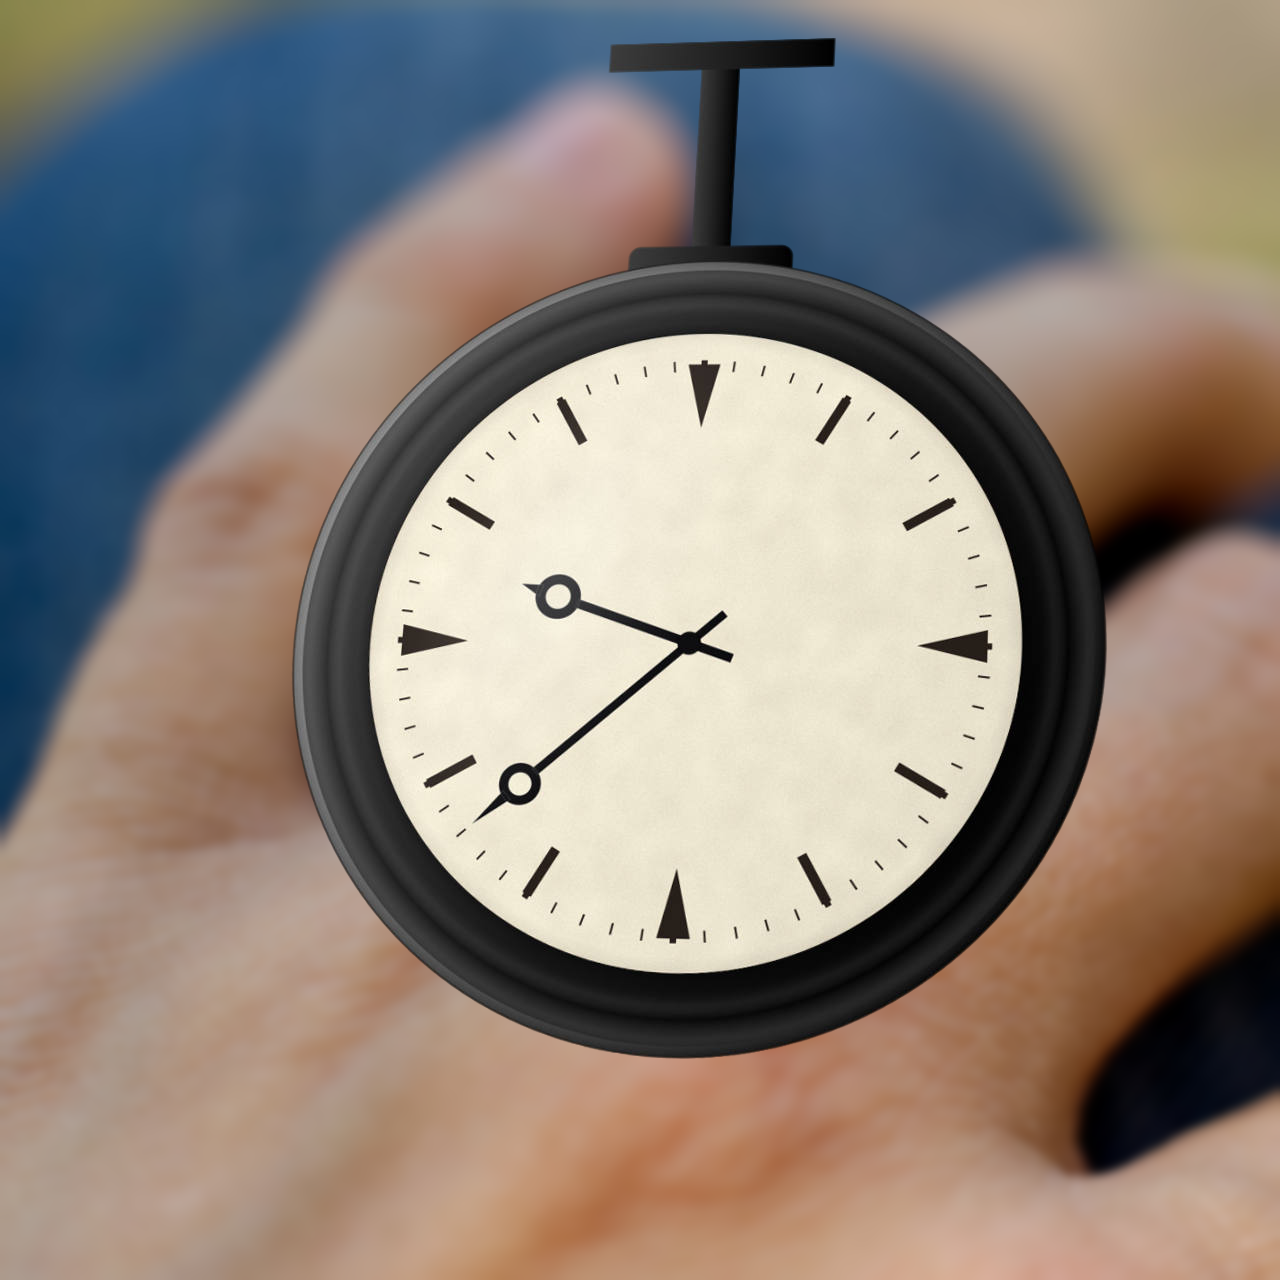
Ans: {"hour": 9, "minute": 38}
